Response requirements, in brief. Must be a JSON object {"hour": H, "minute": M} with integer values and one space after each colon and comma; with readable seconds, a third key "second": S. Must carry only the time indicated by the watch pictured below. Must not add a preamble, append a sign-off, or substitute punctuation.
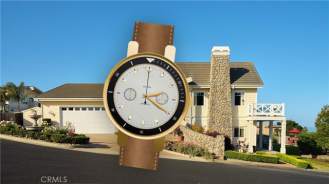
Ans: {"hour": 2, "minute": 20}
